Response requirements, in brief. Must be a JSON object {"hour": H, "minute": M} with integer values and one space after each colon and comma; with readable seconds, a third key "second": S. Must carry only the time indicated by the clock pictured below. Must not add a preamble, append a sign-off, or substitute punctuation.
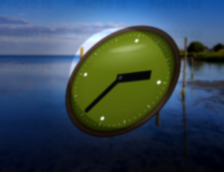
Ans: {"hour": 2, "minute": 35}
